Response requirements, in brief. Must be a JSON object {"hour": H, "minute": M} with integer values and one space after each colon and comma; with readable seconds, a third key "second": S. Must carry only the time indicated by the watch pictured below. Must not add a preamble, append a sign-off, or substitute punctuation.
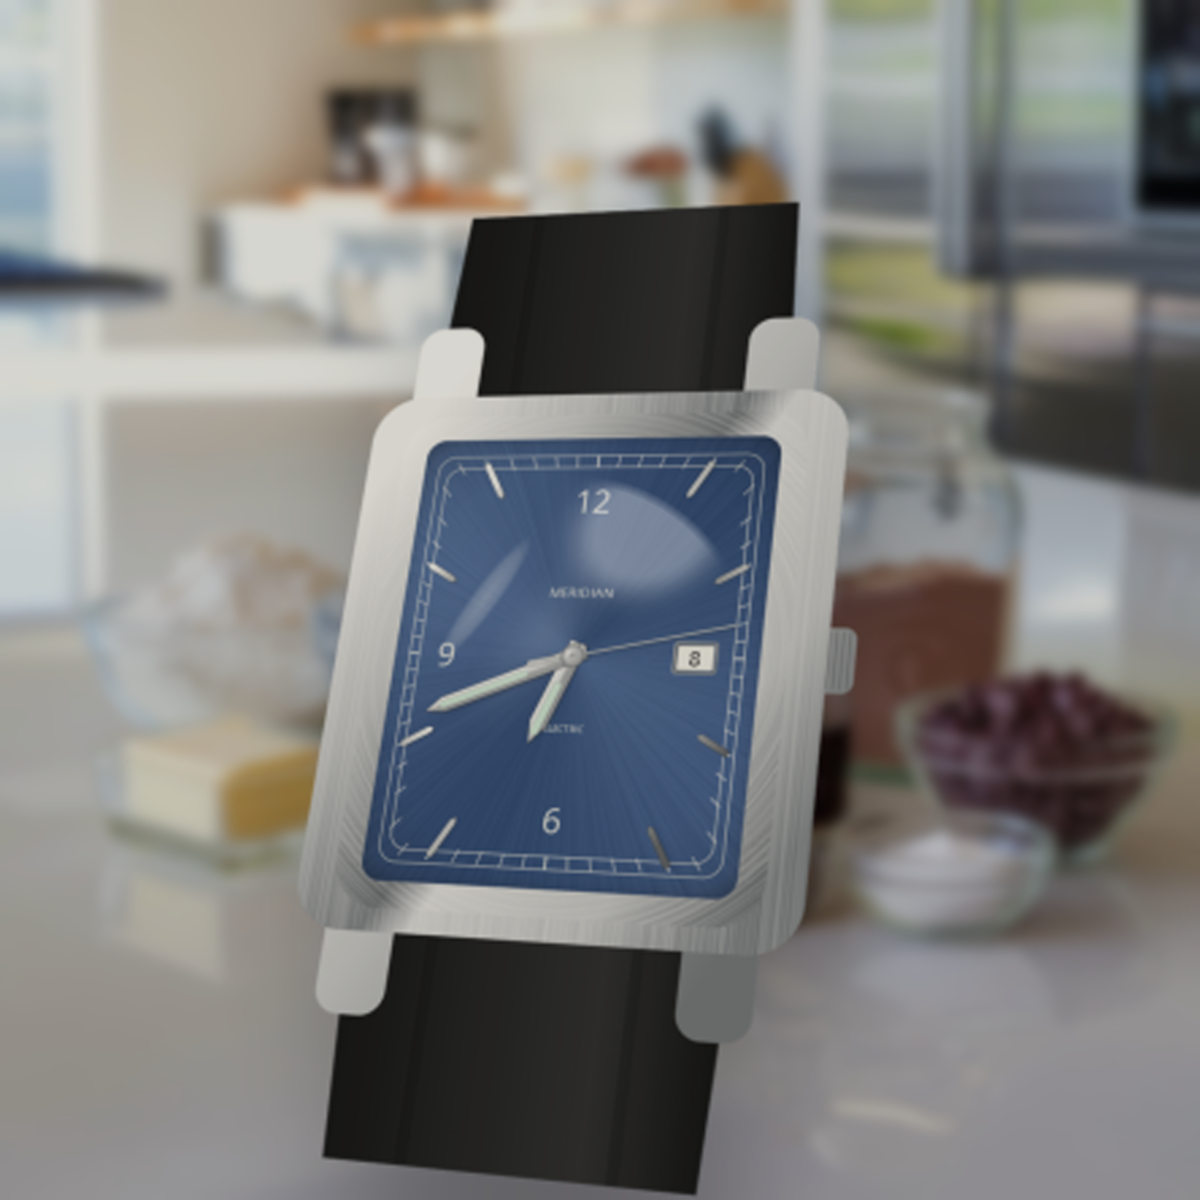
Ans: {"hour": 6, "minute": 41, "second": 13}
